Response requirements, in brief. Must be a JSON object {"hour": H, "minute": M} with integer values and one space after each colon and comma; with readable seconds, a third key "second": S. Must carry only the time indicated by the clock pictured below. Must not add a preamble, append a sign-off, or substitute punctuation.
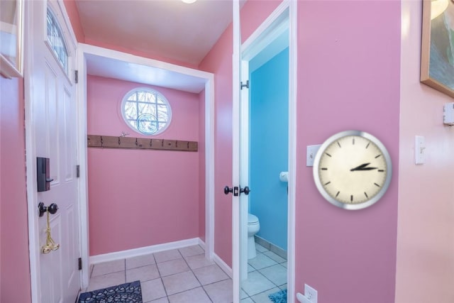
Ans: {"hour": 2, "minute": 14}
